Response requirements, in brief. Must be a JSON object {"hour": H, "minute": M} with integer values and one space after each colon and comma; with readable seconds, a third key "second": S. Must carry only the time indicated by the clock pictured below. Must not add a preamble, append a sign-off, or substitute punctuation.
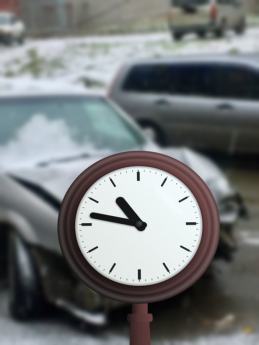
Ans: {"hour": 10, "minute": 47}
